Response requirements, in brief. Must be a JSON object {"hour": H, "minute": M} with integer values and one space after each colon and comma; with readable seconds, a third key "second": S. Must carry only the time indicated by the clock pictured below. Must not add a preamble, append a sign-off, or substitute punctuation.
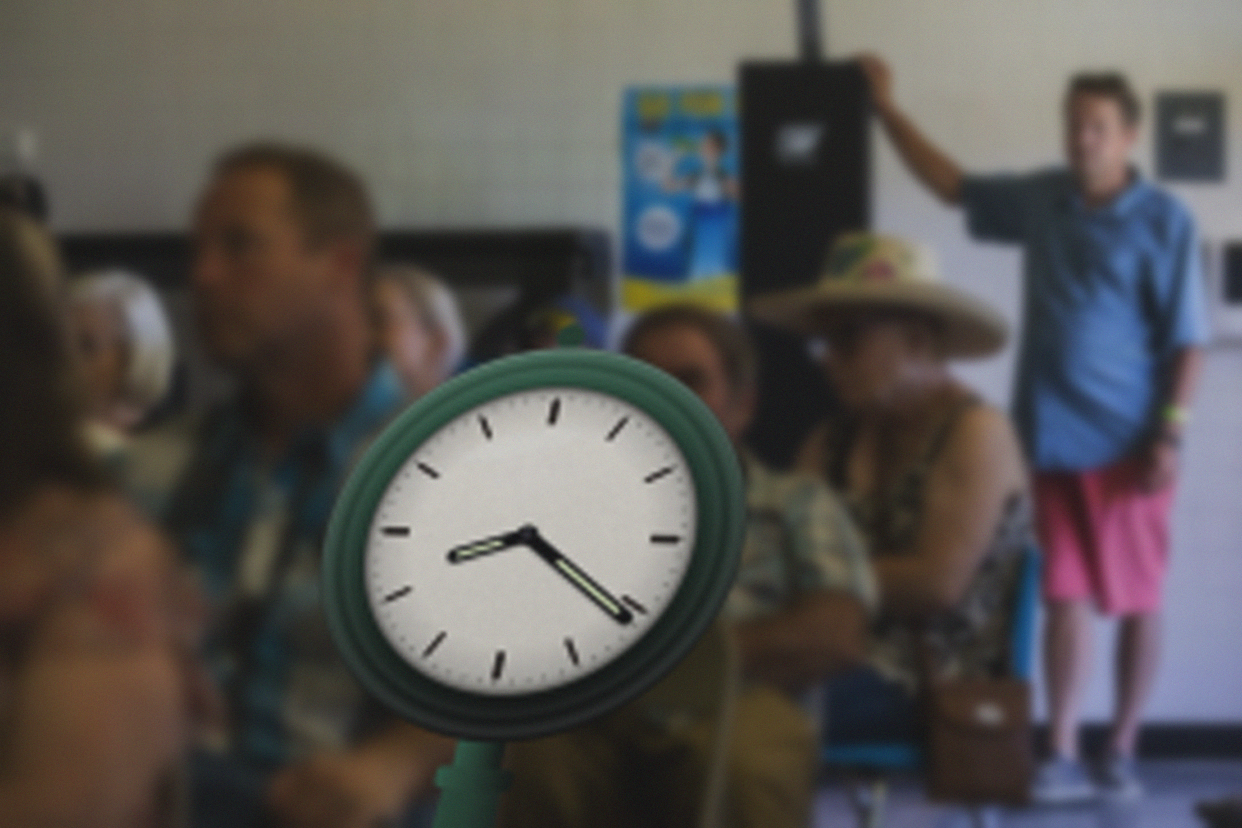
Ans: {"hour": 8, "minute": 21}
